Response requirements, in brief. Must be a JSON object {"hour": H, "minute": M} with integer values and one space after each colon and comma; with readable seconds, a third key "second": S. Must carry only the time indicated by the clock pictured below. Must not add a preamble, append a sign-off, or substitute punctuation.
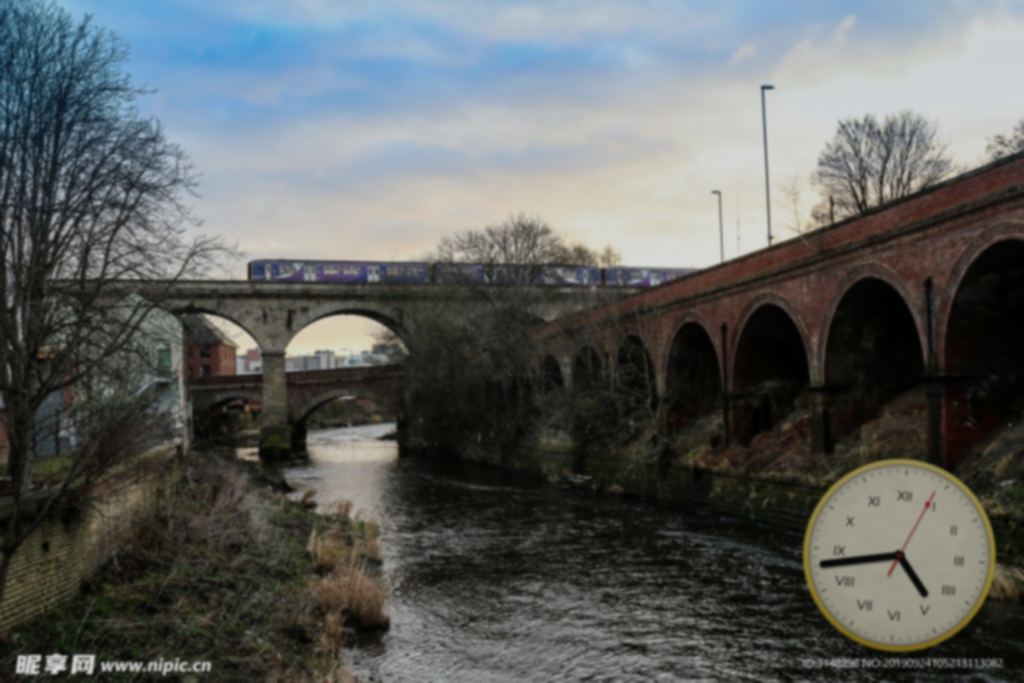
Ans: {"hour": 4, "minute": 43, "second": 4}
